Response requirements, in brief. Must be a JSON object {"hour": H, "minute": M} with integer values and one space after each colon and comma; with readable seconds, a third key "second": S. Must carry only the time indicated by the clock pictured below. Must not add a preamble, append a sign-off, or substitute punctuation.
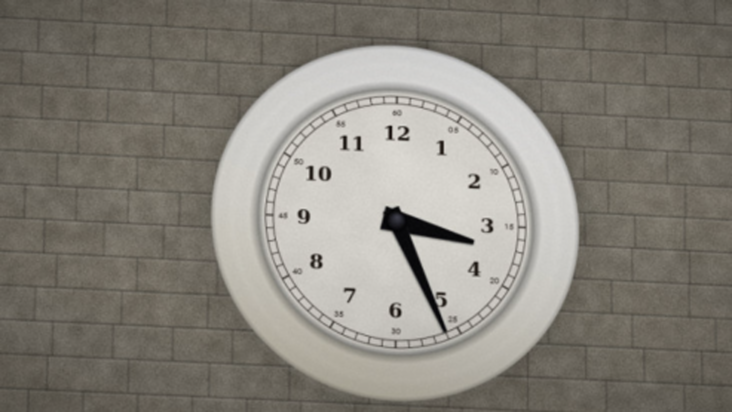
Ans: {"hour": 3, "minute": 26}
